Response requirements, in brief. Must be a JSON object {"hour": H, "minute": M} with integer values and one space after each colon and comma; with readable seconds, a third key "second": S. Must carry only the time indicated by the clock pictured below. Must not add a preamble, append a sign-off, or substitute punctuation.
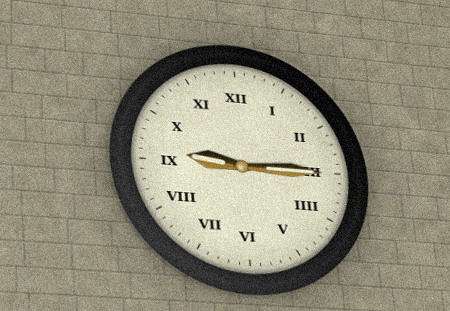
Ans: {"hour": 9, "minute": 15}
